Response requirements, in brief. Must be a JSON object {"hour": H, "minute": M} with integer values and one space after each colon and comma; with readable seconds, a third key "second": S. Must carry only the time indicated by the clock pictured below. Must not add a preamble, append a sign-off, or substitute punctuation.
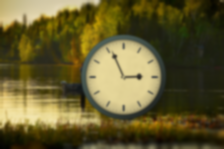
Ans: {"hour": 2, "minute": 56}
